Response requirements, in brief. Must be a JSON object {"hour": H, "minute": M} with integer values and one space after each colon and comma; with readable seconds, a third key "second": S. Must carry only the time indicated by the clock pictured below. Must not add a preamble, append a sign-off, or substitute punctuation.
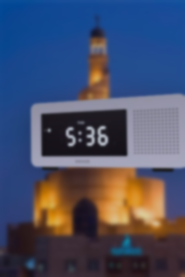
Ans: {"hour": 5, "minute": 36}
